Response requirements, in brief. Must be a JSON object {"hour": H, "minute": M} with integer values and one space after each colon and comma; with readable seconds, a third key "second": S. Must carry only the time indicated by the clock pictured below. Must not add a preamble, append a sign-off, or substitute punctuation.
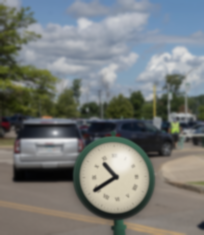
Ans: {"hour": 10, "minute": 40}
